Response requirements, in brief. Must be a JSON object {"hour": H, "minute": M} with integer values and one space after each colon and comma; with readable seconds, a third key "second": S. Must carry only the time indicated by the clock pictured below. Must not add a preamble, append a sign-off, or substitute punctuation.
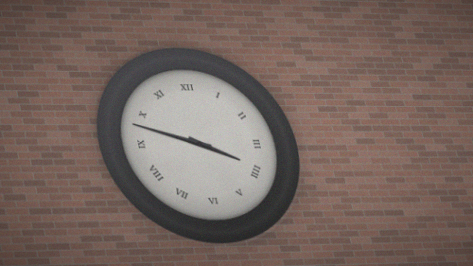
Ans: {"hour": 3, "minute": 48}
